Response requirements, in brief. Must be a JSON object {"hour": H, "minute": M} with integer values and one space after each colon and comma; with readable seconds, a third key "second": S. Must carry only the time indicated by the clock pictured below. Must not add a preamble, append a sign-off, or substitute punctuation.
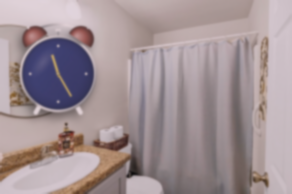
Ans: {"hour": 11, "minute": 25}
